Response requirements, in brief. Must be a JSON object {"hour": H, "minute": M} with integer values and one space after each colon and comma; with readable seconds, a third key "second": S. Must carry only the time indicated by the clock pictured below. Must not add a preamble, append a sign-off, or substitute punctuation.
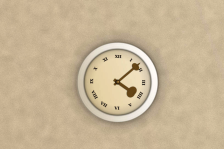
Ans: {"hour": 4, "minute": 8}
